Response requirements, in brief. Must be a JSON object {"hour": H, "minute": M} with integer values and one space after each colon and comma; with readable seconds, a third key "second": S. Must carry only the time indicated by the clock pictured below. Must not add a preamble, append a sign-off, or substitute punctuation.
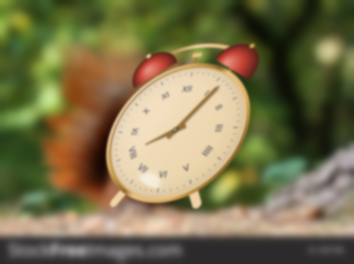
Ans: {"hour": 8, "minute": 6}
